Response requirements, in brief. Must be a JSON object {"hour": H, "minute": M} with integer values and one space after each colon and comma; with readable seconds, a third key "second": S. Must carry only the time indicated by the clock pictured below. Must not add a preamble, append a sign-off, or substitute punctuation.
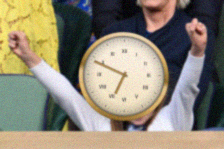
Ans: {"hour": 6, "minute": 49}
